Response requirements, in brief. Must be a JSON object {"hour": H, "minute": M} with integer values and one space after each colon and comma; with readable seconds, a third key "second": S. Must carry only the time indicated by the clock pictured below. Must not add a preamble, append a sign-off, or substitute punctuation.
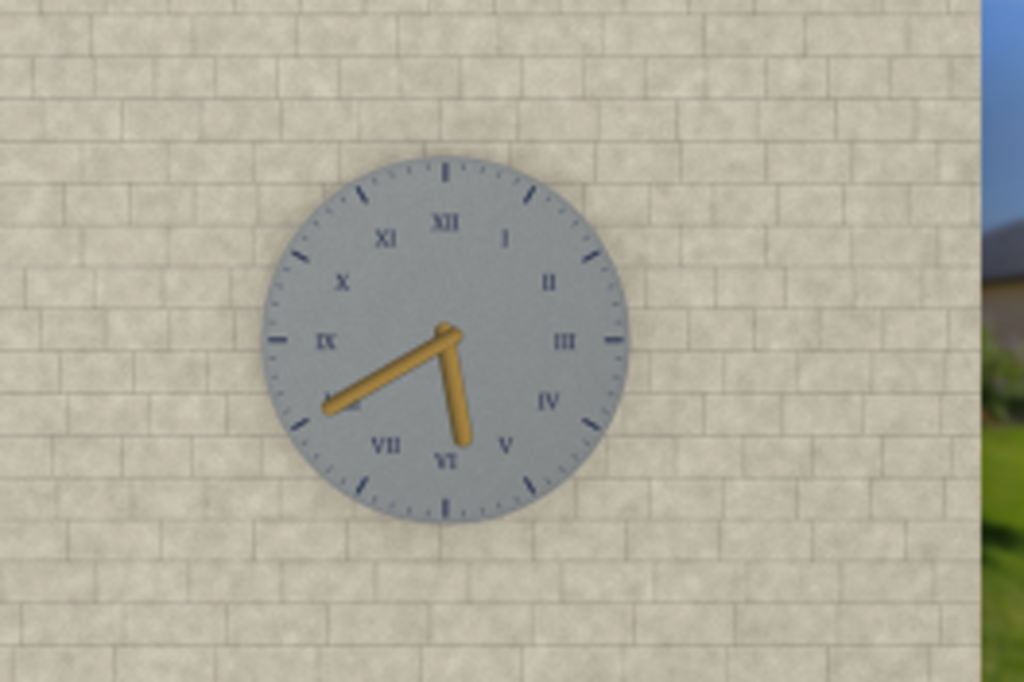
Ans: {"hour": 5, "minute": 40}
